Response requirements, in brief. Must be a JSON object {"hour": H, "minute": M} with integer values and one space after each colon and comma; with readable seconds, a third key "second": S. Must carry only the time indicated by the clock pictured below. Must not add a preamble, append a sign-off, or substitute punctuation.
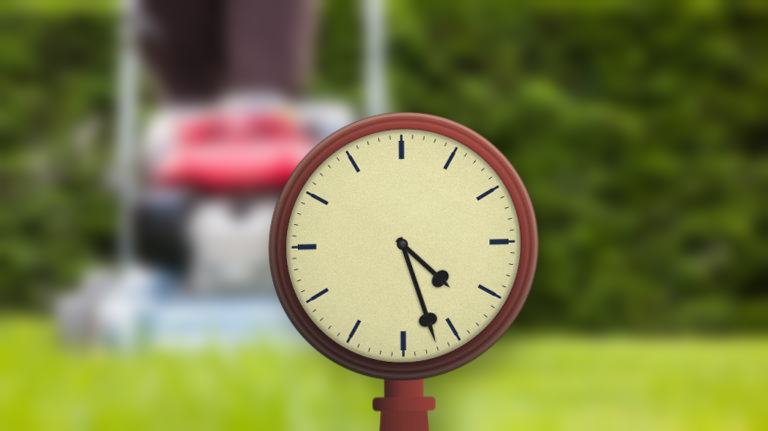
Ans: {"hour": 4, "minute": 27}
